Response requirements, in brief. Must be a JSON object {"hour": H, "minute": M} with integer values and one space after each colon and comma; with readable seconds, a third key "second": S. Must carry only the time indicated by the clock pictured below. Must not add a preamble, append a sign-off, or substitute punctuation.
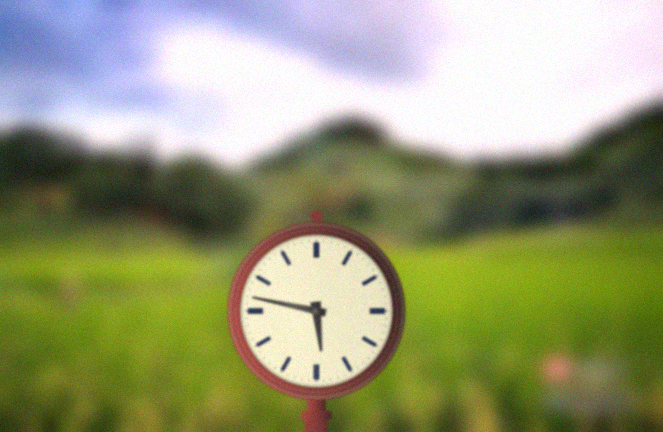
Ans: {"hour": 5, "minute": 47}
